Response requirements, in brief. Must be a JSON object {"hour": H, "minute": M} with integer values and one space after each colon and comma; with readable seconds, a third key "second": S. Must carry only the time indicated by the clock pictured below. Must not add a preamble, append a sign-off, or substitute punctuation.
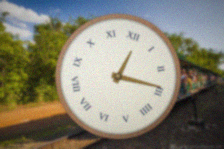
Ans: {"hour": 12, "minute": 14}
